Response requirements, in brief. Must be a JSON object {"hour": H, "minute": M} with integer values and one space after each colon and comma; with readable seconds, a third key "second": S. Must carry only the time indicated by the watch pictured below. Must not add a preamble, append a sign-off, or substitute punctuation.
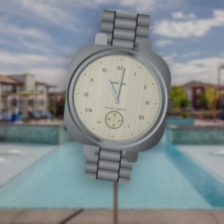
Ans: {"hour": 11, "minute": 1}
